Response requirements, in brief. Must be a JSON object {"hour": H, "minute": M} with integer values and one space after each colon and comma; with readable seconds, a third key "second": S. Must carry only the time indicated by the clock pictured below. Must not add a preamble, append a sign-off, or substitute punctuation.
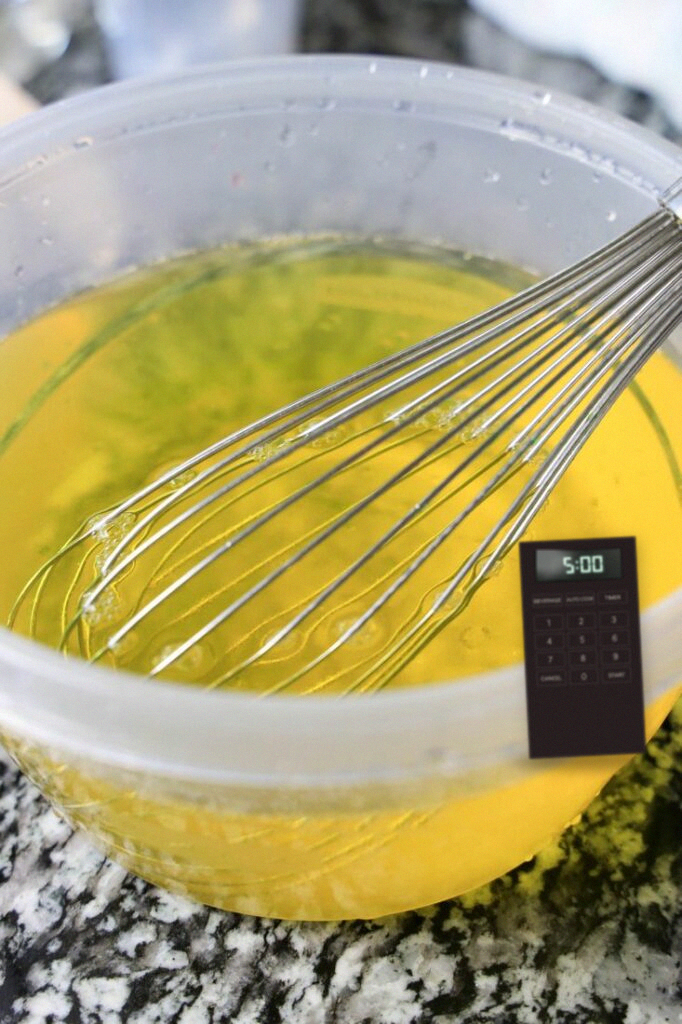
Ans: {"hour": 5, "minute": 0}
